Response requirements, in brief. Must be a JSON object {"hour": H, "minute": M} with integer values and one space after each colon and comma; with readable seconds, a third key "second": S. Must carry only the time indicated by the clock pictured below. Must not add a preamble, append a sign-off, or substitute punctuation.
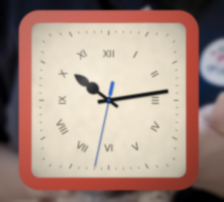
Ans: {"hour": 10, "minute": 13, "second": 32}
